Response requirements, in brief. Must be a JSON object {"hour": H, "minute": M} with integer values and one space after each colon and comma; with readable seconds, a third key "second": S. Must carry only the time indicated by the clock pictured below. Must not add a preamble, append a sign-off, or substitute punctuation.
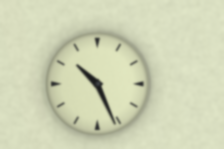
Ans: {"hour": 10, "minute": 26}
